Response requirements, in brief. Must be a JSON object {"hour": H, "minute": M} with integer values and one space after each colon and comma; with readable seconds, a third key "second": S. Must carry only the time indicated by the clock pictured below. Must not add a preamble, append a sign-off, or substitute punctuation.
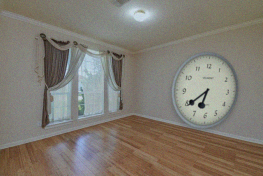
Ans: {"hour": 6, "minute": 39}
